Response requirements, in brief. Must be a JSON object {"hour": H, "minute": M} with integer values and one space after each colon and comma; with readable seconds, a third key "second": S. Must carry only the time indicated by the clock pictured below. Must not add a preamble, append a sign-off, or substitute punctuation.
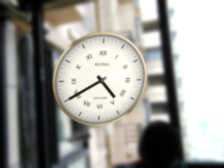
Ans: {"hour": 4, "minute": 40}
